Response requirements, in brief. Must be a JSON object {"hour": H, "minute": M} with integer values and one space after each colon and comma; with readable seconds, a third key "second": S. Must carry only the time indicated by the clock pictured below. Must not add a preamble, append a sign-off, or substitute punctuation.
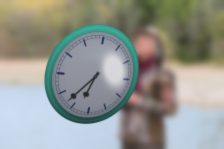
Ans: {"hour": 6, "minute": 37}
